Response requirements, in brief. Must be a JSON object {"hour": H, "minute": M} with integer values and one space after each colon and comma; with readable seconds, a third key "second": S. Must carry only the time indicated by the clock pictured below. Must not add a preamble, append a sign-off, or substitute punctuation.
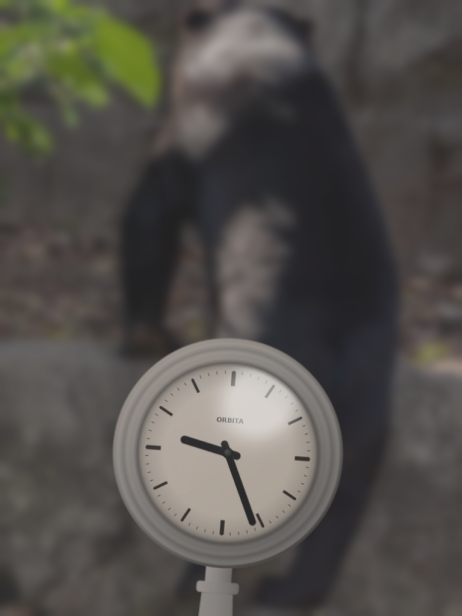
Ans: {"hour": 9, "minute": 26}
